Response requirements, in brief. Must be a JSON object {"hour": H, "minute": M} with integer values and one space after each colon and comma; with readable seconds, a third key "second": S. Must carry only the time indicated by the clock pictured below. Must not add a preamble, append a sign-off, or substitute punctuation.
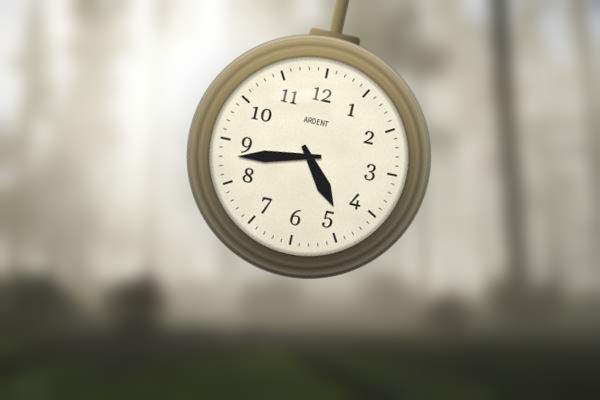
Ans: {"hour": 4, "minute": 43}
